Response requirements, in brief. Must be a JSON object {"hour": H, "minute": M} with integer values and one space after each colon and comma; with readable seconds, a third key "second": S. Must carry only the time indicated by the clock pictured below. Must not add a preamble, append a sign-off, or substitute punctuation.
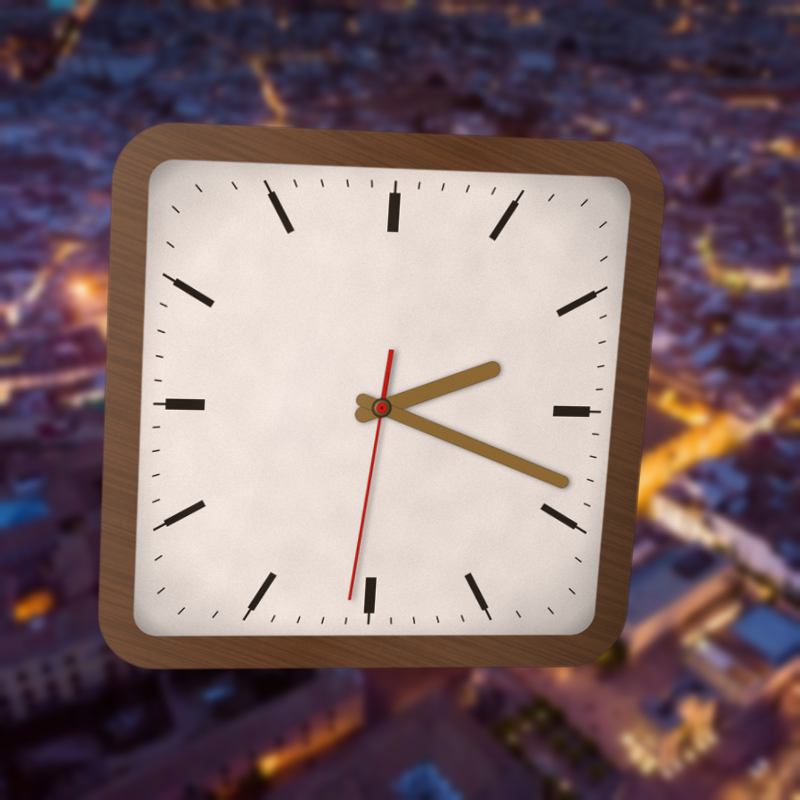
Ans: {"hour": 2, "minute": 18, "second": 31}
